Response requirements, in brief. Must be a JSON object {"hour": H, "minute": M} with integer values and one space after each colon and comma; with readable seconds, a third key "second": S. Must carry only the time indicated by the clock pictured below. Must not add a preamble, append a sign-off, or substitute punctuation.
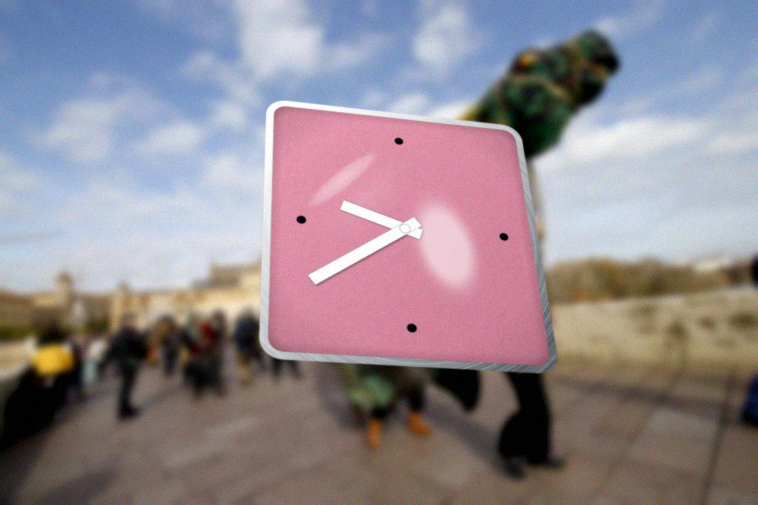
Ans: {"hour": 9, "minute": 39}
